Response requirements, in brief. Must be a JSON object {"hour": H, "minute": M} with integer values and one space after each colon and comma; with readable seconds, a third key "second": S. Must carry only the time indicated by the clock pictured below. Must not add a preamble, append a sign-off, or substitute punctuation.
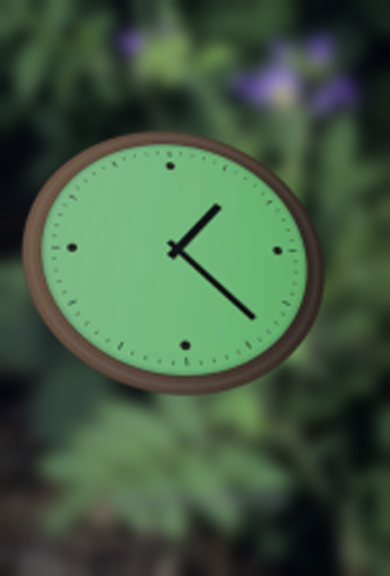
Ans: {"hour": 1, "minute": 23}
